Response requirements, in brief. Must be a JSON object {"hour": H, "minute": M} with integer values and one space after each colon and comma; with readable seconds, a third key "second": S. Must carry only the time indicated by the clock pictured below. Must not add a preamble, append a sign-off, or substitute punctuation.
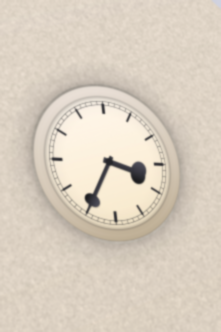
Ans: {"hour": 3, "minute": 35}
